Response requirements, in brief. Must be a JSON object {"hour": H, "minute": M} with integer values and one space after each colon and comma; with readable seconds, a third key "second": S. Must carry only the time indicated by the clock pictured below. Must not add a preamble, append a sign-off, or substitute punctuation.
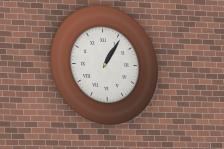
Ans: {"hour": 1, "minute": 6}
